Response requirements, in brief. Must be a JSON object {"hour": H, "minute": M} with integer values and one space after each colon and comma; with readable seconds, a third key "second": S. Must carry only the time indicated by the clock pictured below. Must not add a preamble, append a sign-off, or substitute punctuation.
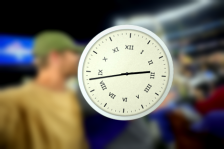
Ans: {"hour": 2, "minute": 43}
